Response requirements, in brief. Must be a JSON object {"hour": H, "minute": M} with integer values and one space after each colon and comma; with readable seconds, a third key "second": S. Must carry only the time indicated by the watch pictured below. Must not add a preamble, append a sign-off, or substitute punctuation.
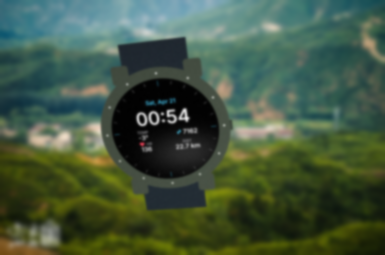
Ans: {"hour": 0, "minute": 54}
